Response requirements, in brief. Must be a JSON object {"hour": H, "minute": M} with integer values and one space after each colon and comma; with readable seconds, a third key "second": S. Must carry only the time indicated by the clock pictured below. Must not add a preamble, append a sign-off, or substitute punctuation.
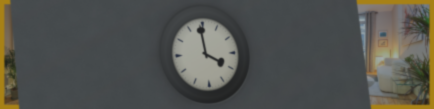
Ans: {"hour": 3, "minute": 59}
